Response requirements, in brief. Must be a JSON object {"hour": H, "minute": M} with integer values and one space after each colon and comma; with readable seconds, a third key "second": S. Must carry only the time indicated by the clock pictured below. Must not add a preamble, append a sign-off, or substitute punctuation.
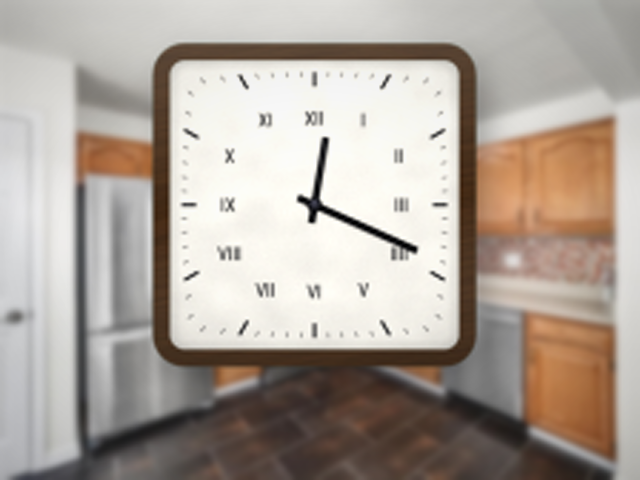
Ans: {"hour": 12, "minute": 19}
